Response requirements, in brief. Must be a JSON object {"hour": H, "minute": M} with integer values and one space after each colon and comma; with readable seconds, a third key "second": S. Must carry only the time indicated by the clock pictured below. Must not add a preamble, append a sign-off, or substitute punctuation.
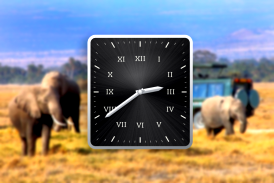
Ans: {"hour": 2, "minute": 39}
